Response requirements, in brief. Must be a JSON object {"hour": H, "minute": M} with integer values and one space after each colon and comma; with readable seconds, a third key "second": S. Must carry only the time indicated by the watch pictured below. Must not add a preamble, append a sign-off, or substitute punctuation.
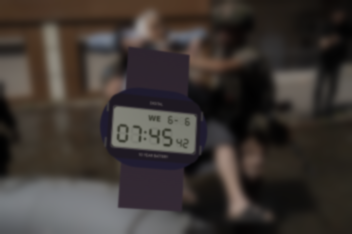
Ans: {"hour": 7, "minute": 45}
